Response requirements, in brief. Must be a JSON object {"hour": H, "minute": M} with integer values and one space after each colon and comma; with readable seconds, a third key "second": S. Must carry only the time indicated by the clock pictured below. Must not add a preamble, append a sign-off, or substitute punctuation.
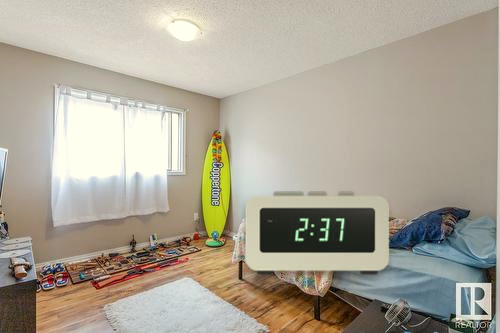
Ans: {"hour": 2, "minute": 37}
